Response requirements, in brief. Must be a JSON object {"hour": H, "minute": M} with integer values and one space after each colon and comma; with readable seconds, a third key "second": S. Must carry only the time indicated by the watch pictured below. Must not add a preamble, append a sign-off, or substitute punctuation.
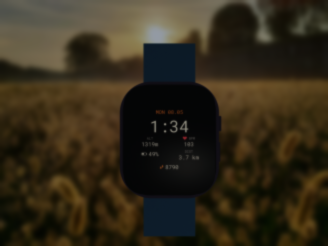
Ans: {"hour": 1, "minute": 34}
